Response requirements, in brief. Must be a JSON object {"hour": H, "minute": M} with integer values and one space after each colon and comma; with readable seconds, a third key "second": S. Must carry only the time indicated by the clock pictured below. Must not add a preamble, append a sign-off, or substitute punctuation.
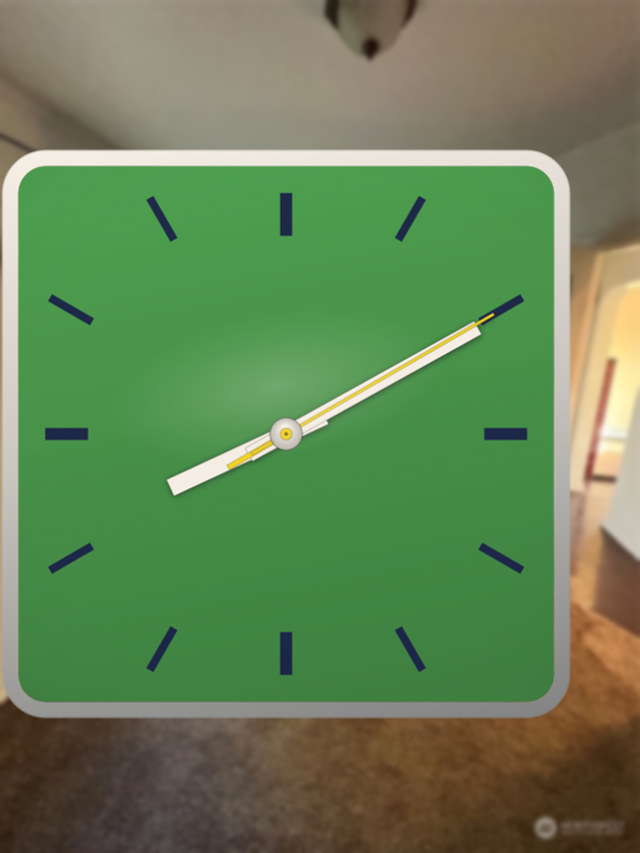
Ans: {"hour": 8, "minute": 10, "second": 10}
